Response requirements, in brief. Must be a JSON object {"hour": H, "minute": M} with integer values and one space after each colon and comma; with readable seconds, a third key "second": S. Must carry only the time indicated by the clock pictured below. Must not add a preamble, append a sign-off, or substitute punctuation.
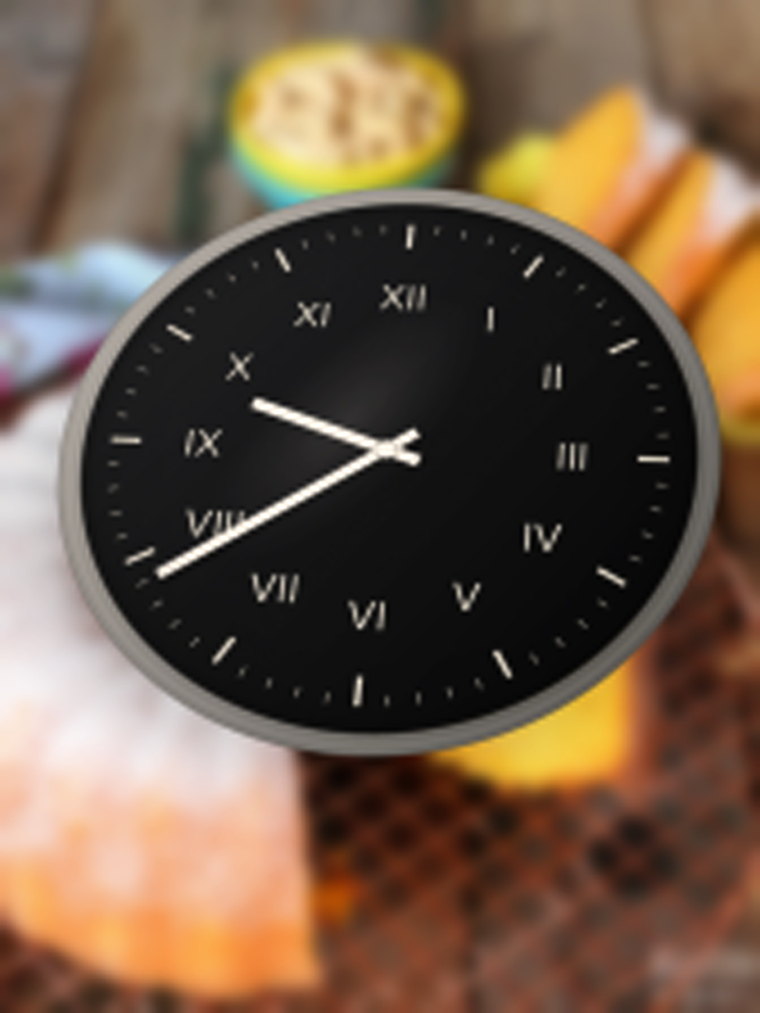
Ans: {"hour": 9, "minute": 39}
